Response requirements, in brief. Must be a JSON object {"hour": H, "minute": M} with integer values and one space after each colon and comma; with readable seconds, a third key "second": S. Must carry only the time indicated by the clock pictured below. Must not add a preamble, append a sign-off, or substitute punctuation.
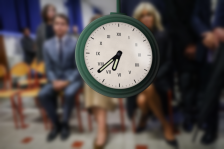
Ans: {"hour": 6, "minute": 38}
